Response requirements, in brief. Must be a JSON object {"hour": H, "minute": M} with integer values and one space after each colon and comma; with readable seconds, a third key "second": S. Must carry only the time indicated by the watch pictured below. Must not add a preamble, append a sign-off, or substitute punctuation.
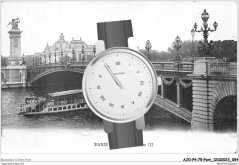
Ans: {"hour": 10, "minute": 55}
